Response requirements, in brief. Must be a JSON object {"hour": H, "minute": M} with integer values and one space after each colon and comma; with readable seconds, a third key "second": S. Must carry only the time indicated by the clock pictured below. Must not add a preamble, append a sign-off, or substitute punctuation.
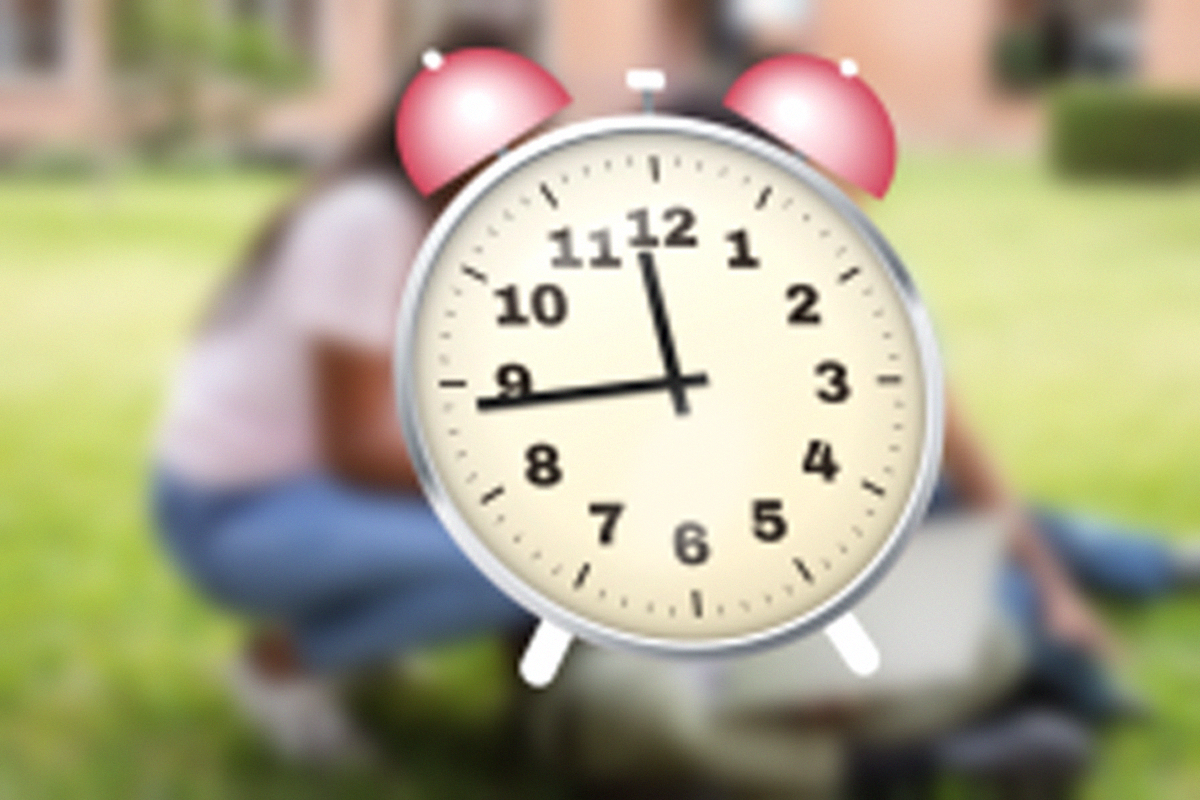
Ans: {"hour": 11, "minute": 44}
